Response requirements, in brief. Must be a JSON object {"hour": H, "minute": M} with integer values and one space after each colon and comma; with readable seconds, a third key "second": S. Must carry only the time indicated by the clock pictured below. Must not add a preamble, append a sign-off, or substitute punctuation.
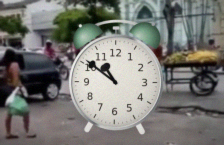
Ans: {"hour": 10, "minute": 51}
